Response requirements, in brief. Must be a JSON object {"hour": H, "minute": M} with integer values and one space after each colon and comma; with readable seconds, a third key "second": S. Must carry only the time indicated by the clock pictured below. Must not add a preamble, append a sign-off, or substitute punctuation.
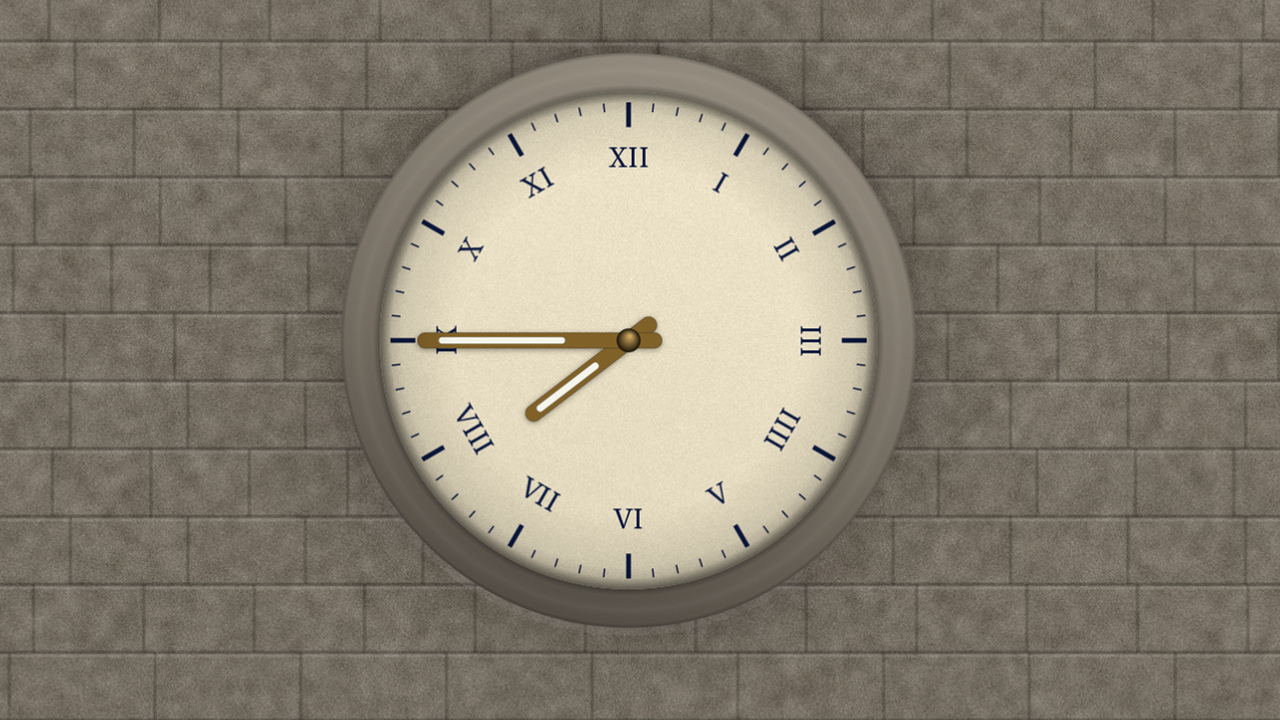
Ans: {"hour": 7, "minute": 45}
